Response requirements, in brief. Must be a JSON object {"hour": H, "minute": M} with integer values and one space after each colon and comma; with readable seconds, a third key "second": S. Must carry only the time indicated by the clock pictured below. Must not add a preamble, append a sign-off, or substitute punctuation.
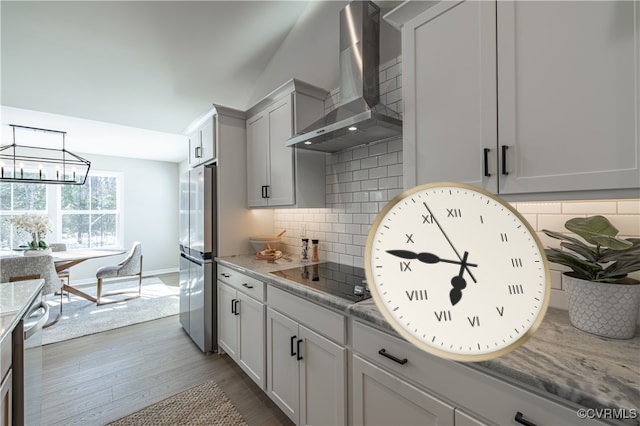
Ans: {"hour": 6, "minute": 46, "second": 56}
